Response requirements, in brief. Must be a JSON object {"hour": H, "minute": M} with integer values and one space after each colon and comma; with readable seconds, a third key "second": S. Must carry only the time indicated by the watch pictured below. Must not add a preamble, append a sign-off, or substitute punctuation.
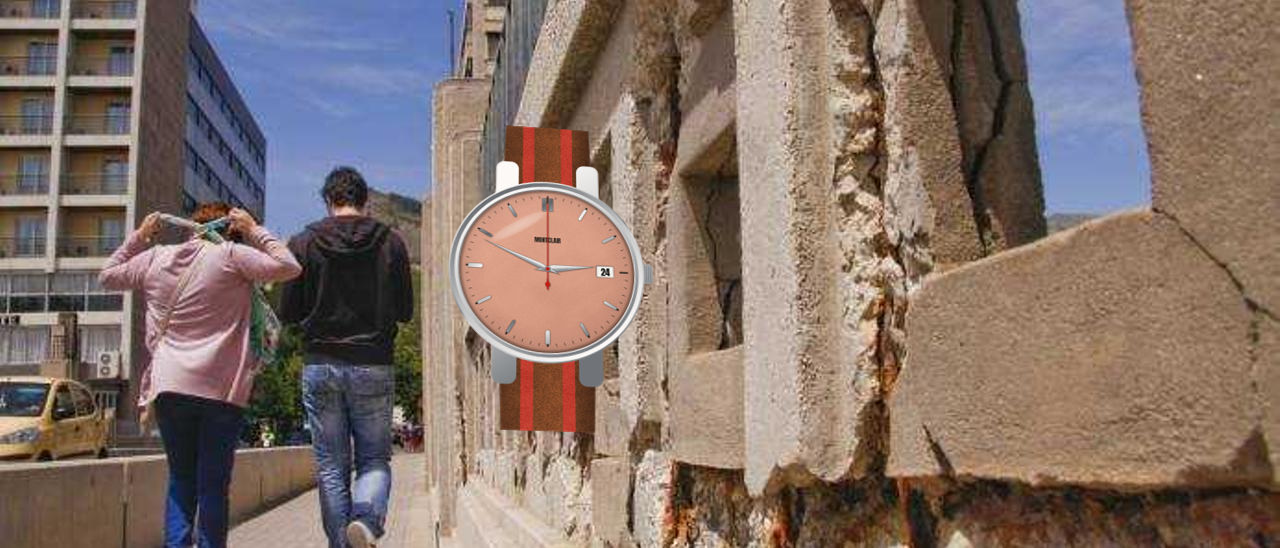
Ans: {"hour": 2, "minute": 49, "second": 0}
